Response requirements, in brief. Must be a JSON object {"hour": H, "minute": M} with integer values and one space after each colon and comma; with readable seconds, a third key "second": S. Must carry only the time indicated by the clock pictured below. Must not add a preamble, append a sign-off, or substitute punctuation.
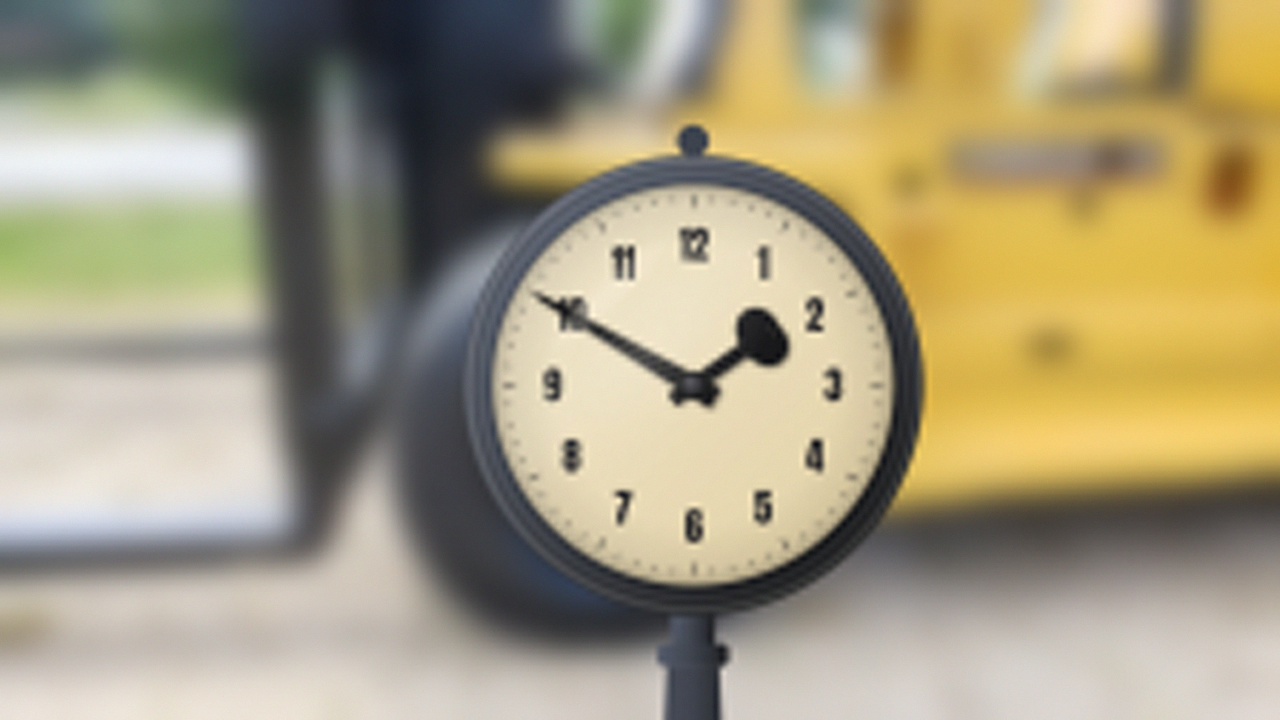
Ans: {"hour": 1, "minute": 50}
